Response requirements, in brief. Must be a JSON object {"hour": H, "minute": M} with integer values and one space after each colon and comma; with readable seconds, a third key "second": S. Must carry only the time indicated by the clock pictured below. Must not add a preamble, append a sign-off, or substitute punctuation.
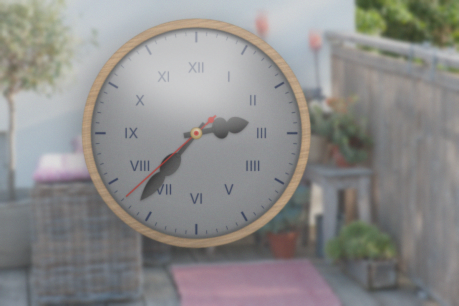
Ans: {"hour": 2, "minute": 36, "second": 38}
